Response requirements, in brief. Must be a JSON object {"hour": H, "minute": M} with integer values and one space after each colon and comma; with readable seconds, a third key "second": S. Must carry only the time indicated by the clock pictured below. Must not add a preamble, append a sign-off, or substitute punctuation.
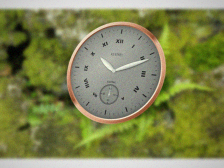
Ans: {"hour": 10, "minute": 11}
